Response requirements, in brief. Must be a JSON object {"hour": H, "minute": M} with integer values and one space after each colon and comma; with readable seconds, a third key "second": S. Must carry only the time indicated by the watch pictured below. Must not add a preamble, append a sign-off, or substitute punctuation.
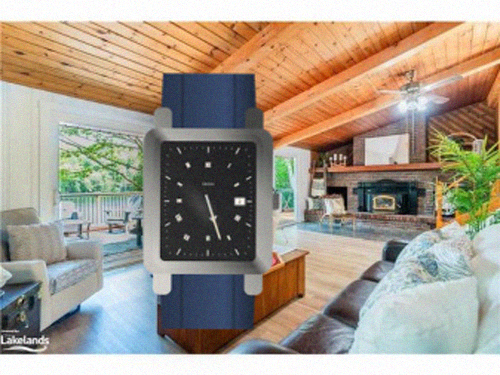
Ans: {"hour": 5, "minute": 27}
